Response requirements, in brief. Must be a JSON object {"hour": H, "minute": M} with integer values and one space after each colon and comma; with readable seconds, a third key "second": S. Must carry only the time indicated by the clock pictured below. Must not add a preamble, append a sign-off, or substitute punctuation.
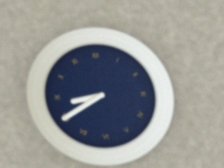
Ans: {"hour": 8, "minute": 40}
